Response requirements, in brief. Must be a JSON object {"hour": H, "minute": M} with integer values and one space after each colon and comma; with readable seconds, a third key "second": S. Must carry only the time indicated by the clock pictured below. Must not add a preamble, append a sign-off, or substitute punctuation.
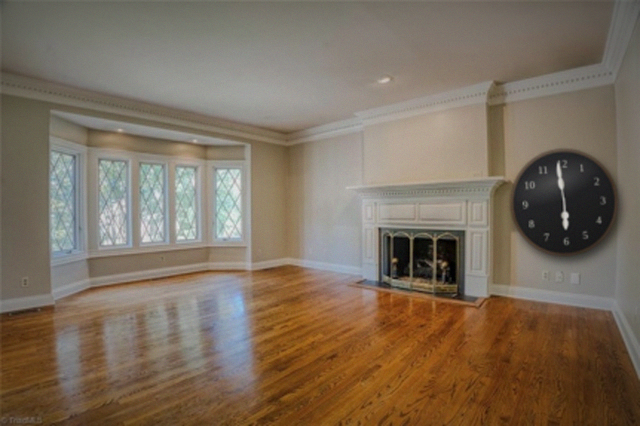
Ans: {"hour": 5, "minute": 59}
